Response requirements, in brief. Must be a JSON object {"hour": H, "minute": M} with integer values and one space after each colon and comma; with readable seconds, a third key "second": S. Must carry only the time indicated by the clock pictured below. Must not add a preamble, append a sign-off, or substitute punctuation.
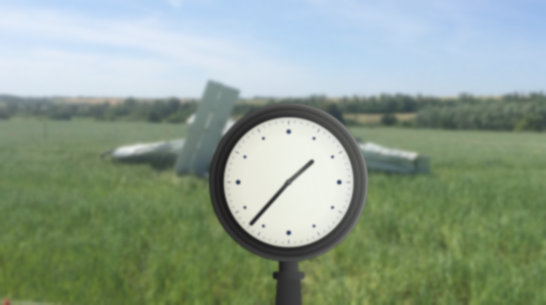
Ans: {"hour": 1, "minute": 37}
